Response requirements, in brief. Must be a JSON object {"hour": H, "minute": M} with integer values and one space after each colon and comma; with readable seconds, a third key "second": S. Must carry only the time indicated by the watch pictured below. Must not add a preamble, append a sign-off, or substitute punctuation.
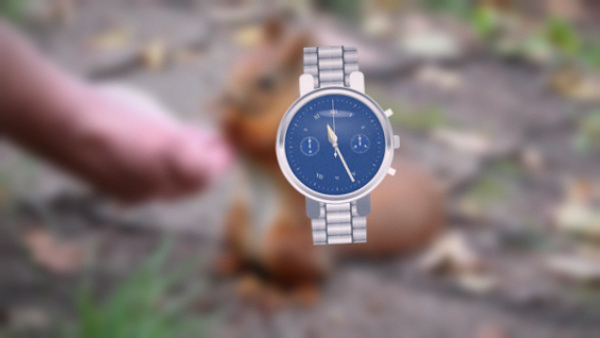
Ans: {"hour": 11, "minute": 26}
